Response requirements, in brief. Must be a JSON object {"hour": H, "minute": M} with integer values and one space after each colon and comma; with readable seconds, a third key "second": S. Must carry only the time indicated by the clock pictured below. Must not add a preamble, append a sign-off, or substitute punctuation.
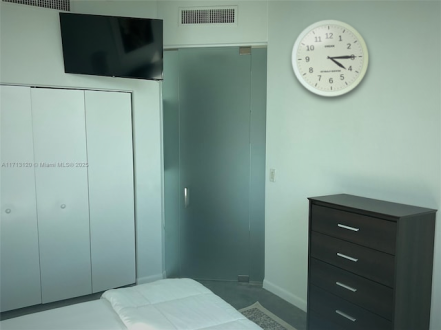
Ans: {"hour": 4, "minute": 15}
